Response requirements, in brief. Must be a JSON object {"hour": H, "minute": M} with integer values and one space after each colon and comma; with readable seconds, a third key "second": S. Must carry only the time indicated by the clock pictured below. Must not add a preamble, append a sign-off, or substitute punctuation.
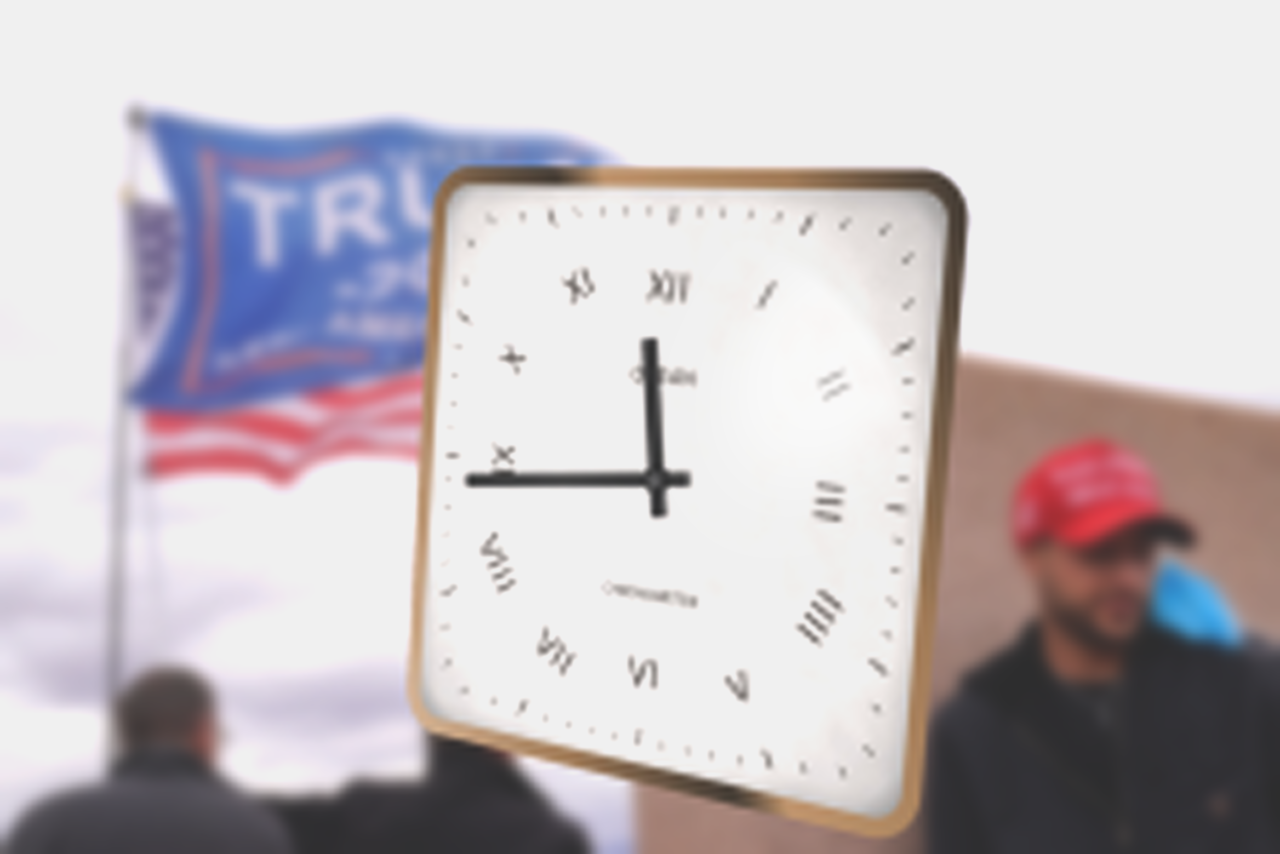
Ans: {"hour": 11, "minute": 44}
